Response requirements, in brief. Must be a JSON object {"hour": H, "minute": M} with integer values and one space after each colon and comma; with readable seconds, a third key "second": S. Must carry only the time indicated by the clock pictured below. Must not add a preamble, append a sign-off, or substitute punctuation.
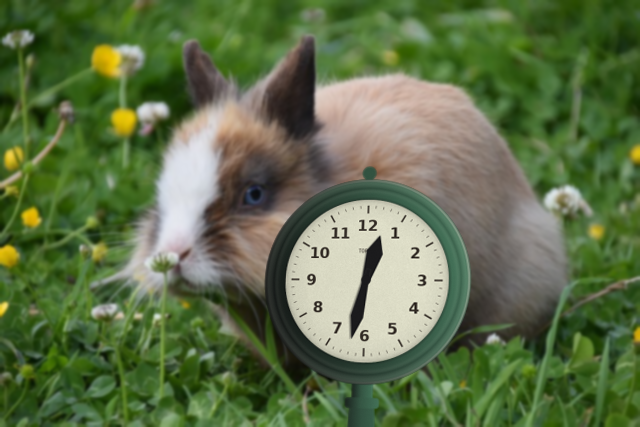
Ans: {"hour": 12, "minute": 32}
